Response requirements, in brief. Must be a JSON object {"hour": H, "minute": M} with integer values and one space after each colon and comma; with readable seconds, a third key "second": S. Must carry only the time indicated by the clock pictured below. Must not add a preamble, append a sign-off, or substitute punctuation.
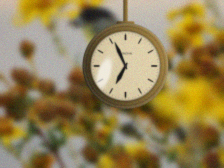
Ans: {"hour": 6, "minute": 56}
